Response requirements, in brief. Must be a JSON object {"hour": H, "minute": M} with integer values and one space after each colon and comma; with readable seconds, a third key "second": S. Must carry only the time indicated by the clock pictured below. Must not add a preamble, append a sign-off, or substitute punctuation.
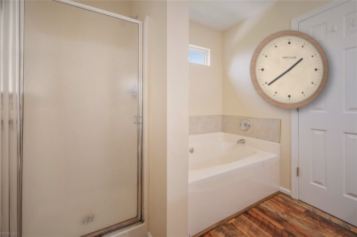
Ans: {"hour": 1, "minute": 39}
